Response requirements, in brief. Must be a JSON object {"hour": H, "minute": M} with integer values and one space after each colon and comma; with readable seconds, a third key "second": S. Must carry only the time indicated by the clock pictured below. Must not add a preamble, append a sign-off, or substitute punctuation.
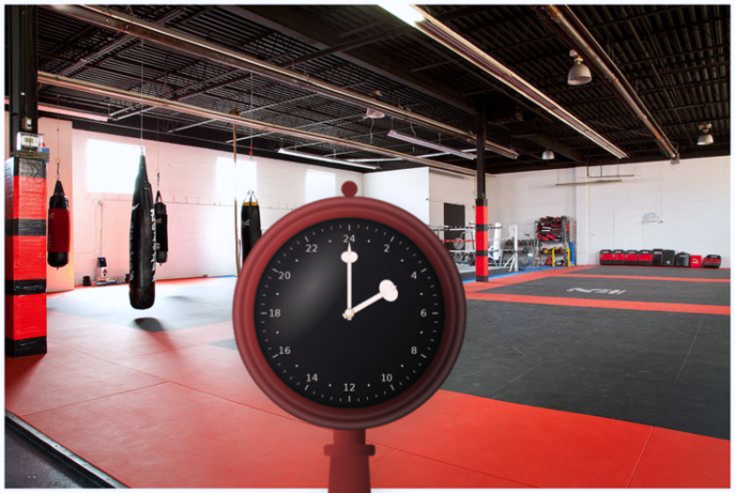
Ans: {"hour": 4, "minute": 0}
